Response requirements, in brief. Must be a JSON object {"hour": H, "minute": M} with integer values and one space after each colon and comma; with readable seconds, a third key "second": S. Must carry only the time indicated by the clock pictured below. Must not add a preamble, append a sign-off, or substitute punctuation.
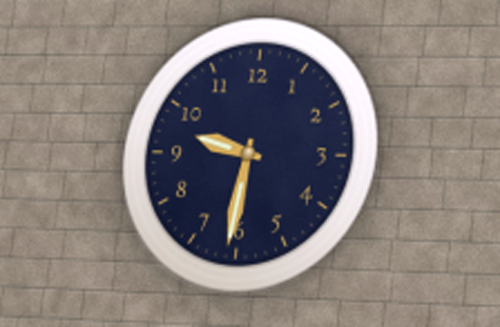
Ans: {"hour": 9, "minute": 31}
